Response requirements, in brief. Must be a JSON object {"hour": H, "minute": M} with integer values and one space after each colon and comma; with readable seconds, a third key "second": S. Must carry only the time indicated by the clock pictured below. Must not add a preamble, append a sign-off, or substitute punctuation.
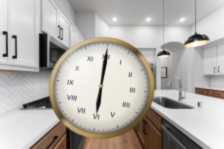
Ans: {"hour": 6, "minute": 0}
